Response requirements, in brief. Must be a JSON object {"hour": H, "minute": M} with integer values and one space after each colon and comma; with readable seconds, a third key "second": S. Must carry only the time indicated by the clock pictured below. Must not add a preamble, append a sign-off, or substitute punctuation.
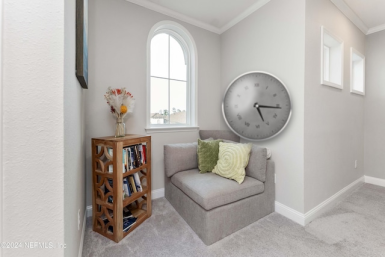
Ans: {"hour": 5, "minute": 16}
